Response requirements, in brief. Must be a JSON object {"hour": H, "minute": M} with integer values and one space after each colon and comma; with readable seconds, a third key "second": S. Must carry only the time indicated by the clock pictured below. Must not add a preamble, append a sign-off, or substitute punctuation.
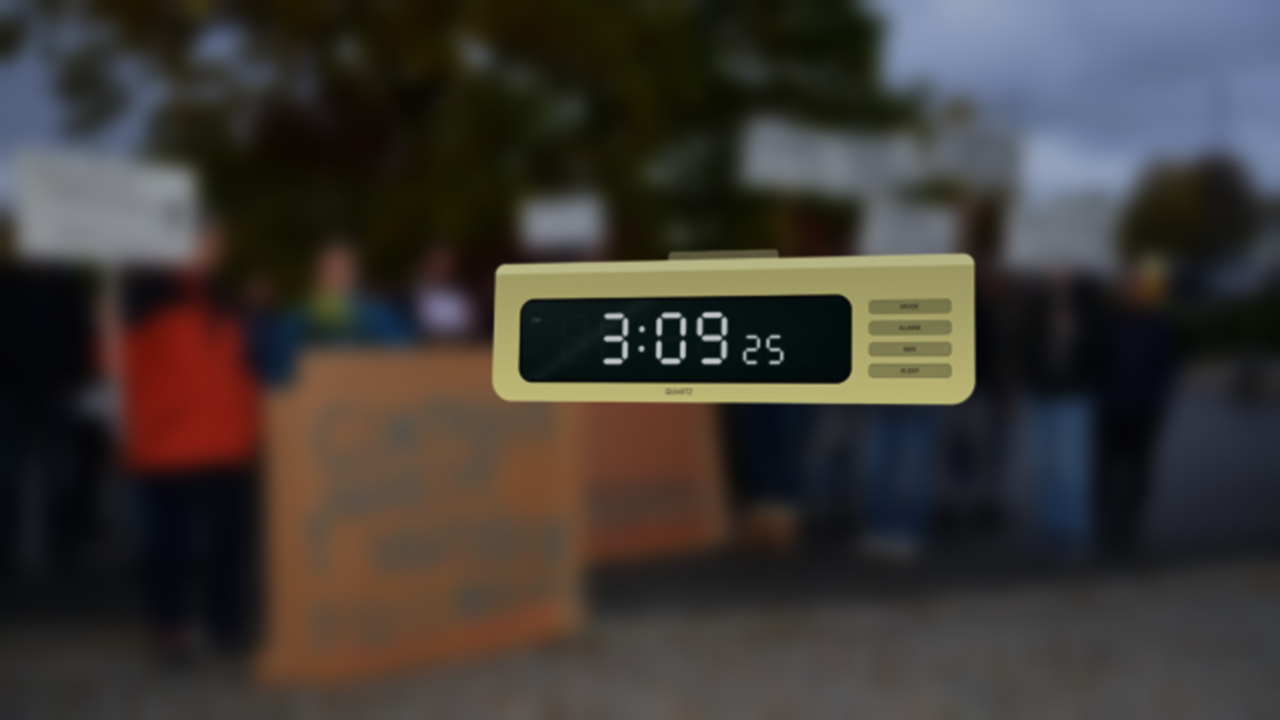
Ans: {"hour": 3, "minute": 9, "second": 25}
